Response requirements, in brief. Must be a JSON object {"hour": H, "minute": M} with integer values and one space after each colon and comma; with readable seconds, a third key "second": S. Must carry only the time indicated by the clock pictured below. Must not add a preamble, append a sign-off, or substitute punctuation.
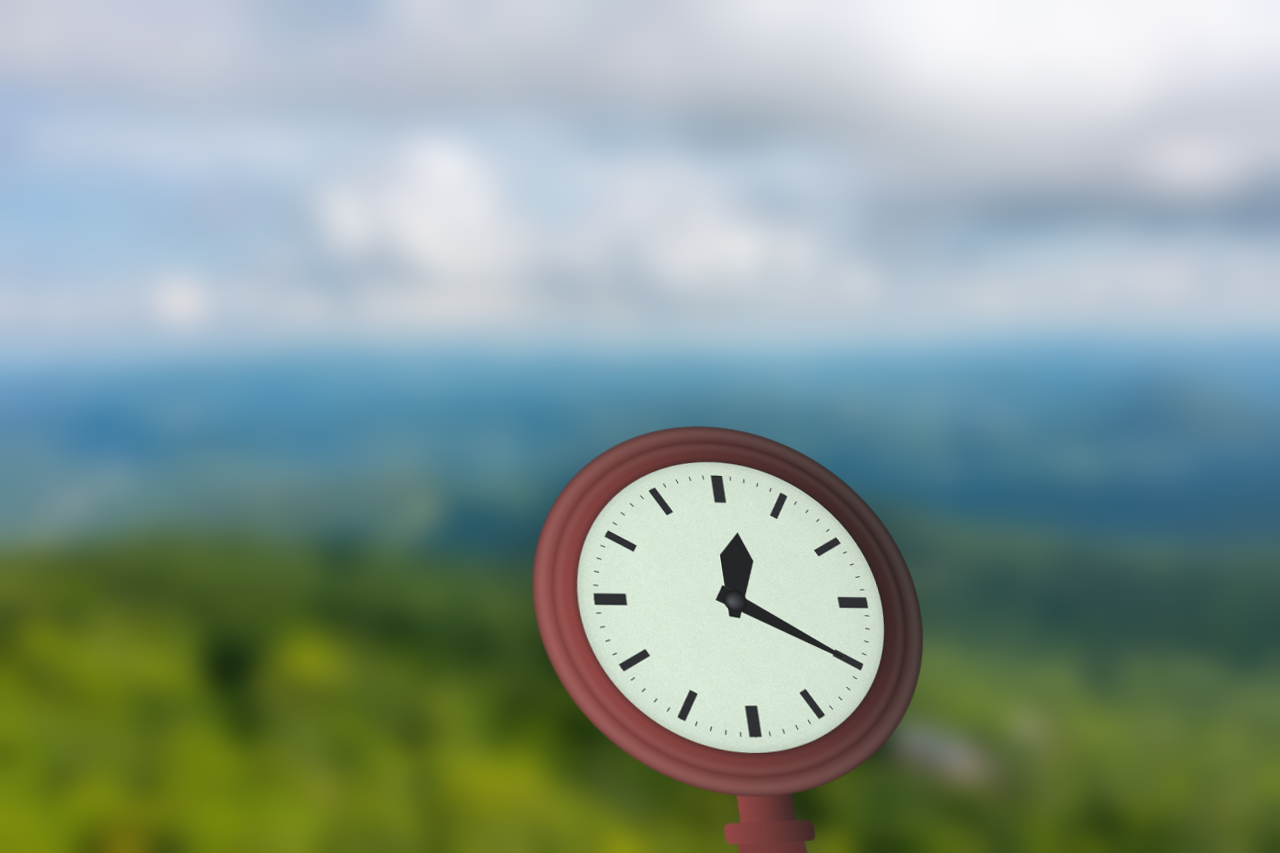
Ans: {"hour": 12, "minute": 20}
